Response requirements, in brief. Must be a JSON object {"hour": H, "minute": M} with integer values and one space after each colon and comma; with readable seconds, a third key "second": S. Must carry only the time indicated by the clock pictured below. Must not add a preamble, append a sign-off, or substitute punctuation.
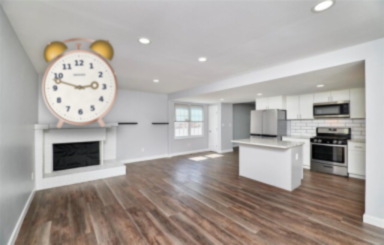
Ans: {"hour": 2, "minute": 48}
